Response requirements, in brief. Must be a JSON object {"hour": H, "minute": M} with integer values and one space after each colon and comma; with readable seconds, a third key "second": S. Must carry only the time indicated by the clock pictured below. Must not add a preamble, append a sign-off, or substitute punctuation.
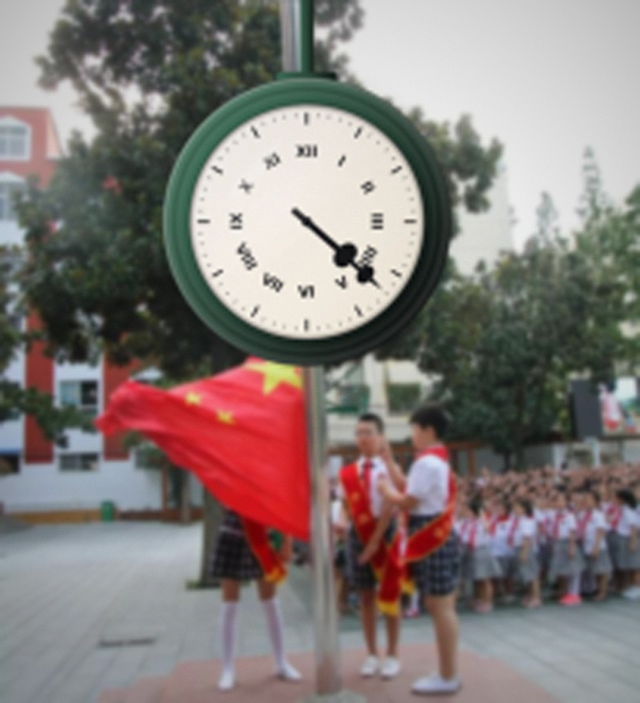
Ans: {"hour": 4, "minute": 22}
